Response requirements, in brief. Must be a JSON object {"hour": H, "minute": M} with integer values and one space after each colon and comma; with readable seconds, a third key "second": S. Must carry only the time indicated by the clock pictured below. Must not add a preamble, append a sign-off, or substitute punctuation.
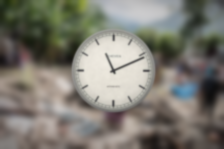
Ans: {"hour": 11, "minute": 11}
